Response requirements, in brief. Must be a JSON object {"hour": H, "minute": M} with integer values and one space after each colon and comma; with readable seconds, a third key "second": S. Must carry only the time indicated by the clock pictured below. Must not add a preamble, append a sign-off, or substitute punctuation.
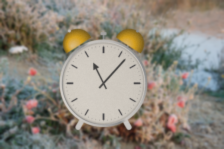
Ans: {"hour": 11, "minute": 7}
